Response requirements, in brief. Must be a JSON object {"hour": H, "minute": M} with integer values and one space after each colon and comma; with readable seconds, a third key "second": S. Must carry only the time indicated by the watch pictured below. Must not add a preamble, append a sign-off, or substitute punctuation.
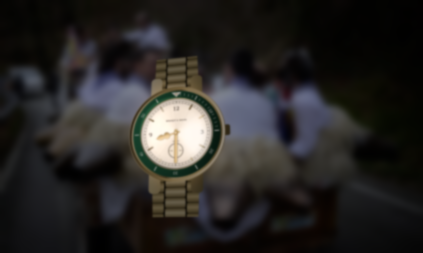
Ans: {"hour": 8, "minute": 30}
